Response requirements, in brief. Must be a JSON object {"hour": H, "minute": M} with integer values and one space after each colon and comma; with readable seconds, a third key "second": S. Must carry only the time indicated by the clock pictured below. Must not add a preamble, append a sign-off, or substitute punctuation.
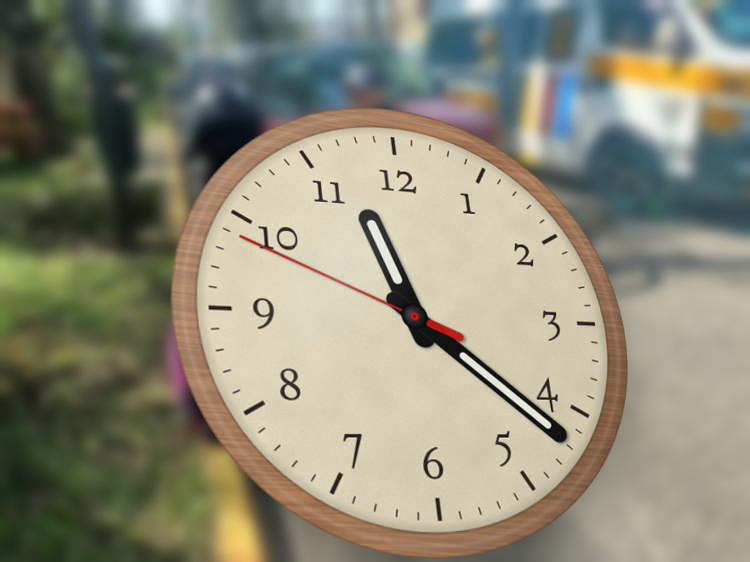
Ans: {"hour": 11, "minute": 21, "second": 49}
